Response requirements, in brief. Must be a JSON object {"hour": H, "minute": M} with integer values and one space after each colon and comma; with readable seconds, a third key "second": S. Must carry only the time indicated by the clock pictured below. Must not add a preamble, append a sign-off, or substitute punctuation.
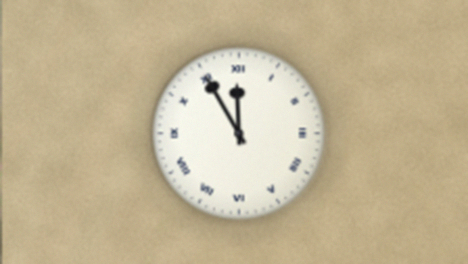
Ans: {"hour": 11, "minute": 55}
